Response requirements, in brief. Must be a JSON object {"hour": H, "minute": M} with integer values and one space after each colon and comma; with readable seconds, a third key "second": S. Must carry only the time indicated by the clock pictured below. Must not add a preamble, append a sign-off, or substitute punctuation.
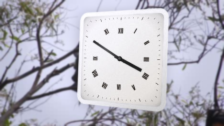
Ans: {"hour": 3, "minute": 50}
